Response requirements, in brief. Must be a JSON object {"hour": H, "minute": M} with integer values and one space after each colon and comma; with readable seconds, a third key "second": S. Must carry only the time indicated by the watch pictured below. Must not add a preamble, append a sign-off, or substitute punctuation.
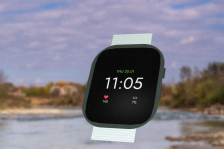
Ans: {"hour": 11, "minute": 5}
